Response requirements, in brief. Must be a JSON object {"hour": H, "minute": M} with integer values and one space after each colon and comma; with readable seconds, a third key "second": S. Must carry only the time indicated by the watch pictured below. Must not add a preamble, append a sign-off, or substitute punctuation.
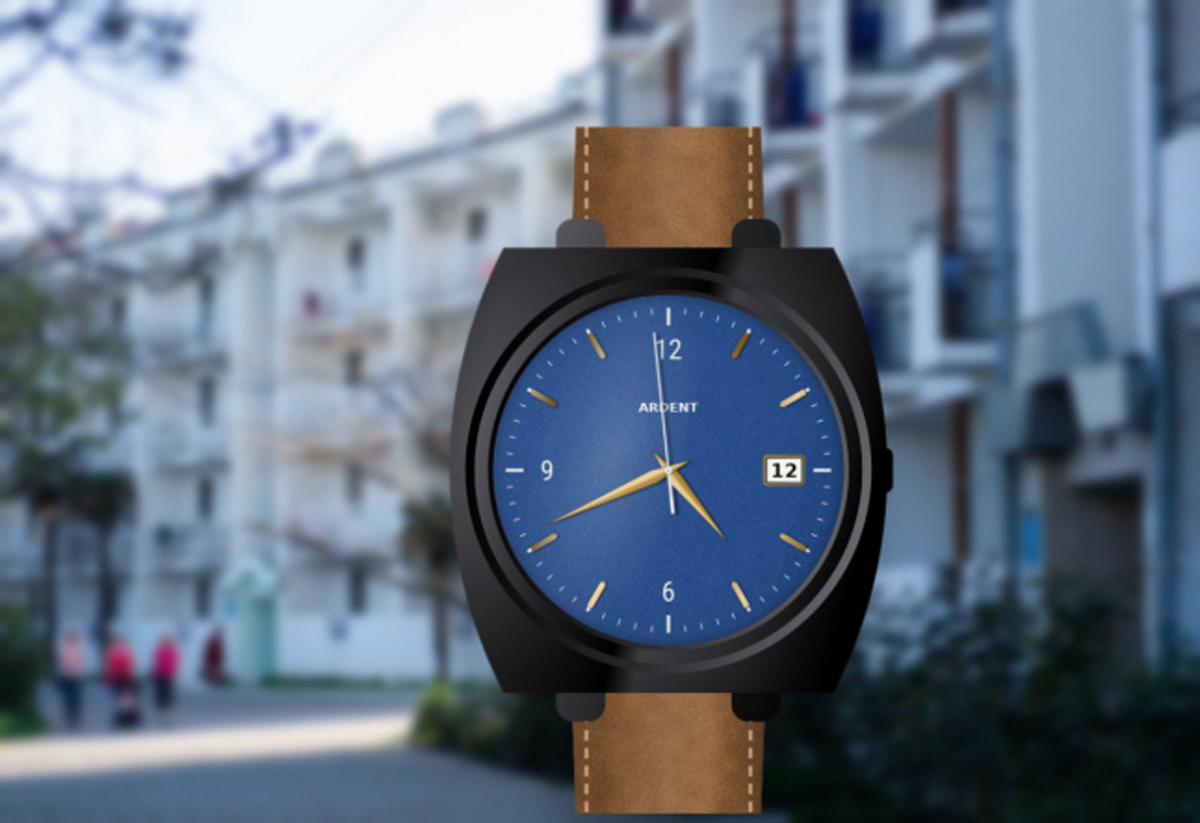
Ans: {"hour": 4, "minute": 40, "second": 59}
